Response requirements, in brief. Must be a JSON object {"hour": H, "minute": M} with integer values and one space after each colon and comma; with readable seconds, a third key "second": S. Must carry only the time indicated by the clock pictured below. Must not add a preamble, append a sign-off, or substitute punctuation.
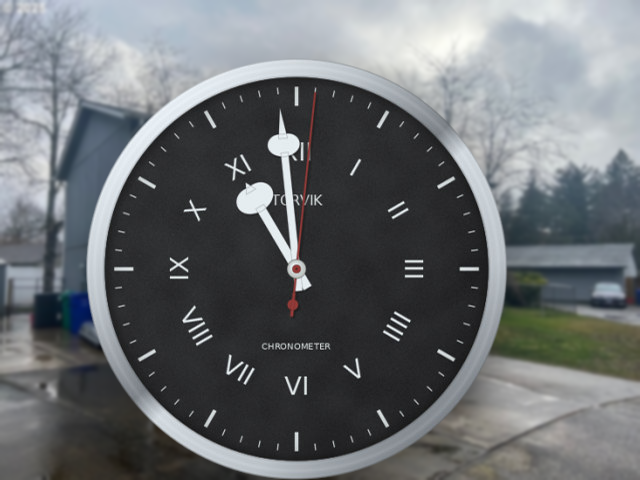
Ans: {"hour": 10, "minute": 59, "second": 1}
